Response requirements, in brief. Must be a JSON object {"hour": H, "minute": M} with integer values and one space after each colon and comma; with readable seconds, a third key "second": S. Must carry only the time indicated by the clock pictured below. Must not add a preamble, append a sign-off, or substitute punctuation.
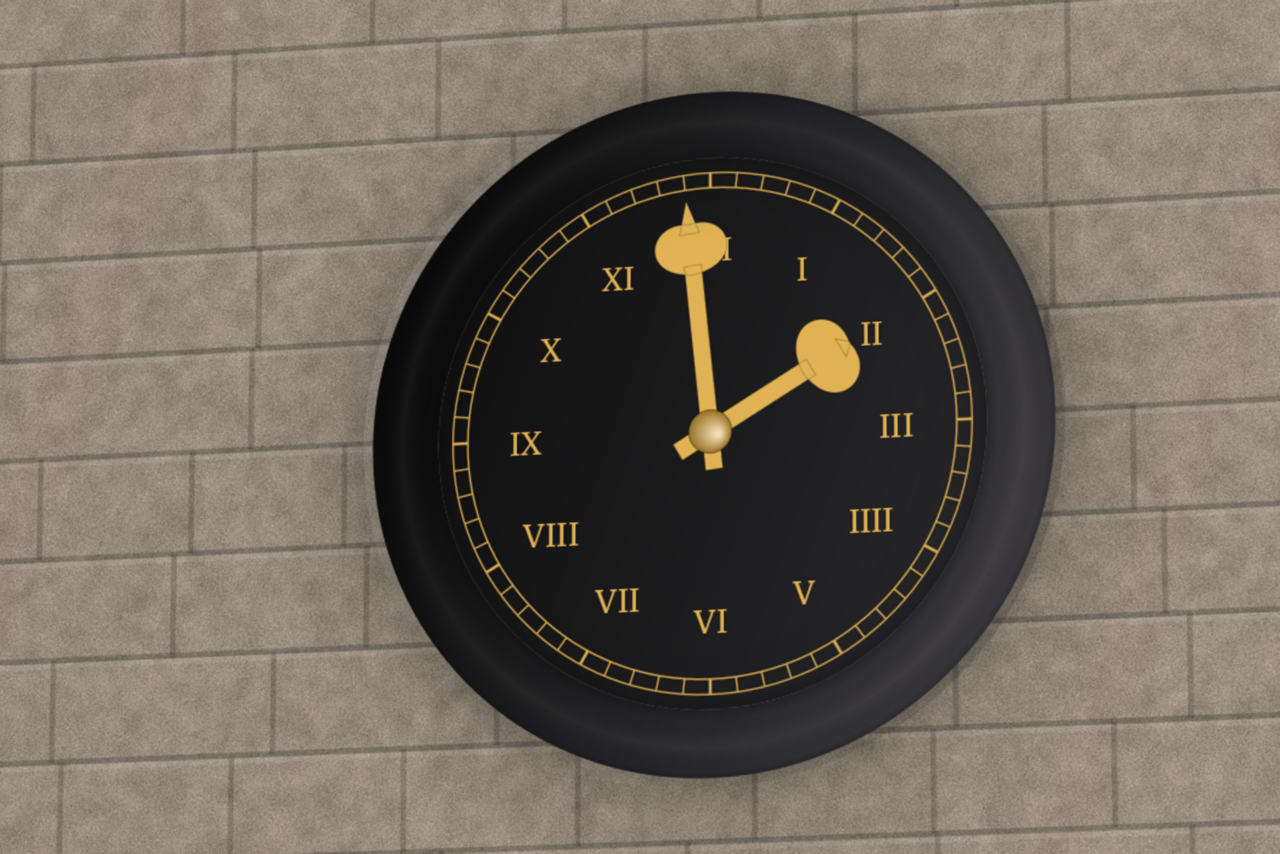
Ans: {"hour": 1, "minute": 59}
